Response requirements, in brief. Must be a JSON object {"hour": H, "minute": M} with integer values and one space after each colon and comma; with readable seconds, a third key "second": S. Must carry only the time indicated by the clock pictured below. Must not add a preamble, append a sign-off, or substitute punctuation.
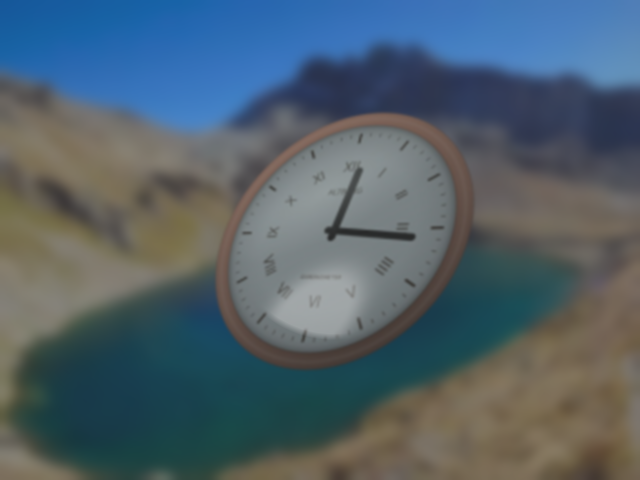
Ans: {"hour": 12, "minute": 16}
